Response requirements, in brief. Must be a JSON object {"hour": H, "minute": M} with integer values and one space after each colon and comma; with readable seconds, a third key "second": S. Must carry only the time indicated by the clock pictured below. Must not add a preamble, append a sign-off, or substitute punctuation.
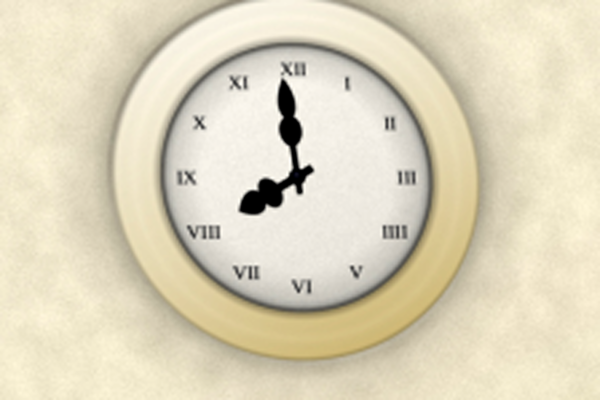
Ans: {"hour": 7, "minute": 59}
